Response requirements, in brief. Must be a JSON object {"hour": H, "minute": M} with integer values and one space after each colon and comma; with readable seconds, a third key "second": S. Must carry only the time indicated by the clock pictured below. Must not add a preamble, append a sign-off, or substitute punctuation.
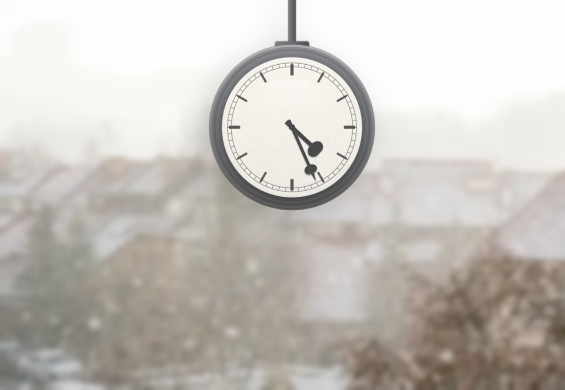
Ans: {"hour": 4, "minute": 26}
